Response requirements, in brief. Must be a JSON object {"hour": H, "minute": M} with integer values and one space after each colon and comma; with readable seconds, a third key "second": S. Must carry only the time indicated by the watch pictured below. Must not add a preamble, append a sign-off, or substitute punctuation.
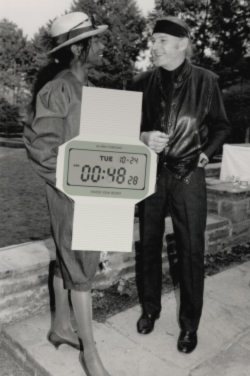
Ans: {"hour": 0, "minute": 48}
